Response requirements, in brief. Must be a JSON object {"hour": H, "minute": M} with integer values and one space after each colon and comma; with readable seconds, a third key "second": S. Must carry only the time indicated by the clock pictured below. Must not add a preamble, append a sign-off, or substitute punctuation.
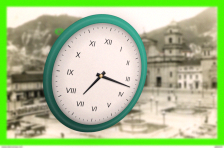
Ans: {"hour": 7, "minute": 17}
